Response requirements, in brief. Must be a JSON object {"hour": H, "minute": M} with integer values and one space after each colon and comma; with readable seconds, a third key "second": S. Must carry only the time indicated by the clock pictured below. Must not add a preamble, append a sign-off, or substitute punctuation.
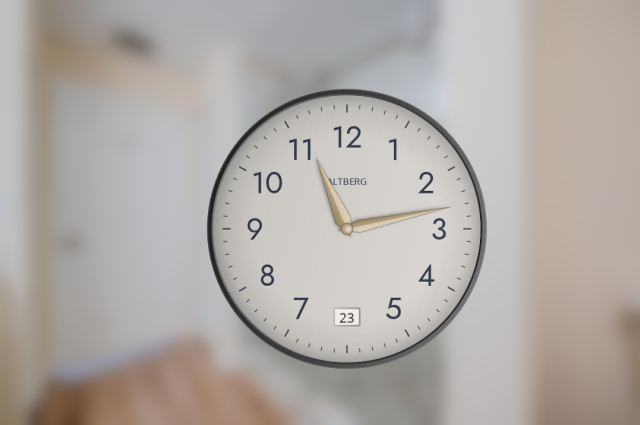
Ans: {"hour": 11, "minute": 13}
